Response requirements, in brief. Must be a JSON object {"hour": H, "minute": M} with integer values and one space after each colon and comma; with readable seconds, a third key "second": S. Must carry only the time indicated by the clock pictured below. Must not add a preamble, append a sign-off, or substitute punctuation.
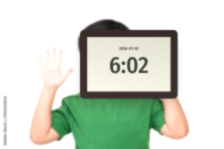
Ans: {"hour": 6, "minute": 2}
